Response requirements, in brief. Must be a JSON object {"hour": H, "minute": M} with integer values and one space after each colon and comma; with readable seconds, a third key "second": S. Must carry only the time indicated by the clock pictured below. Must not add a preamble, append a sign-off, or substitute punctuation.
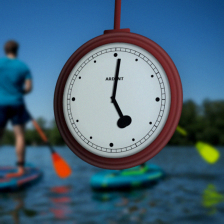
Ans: {"hour": 5, "minute": 1}
